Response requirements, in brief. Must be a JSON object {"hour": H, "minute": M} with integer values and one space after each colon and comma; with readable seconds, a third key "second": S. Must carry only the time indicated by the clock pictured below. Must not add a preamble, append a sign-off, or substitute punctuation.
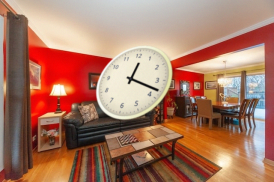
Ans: {"hour": 12, "minute": 18}
